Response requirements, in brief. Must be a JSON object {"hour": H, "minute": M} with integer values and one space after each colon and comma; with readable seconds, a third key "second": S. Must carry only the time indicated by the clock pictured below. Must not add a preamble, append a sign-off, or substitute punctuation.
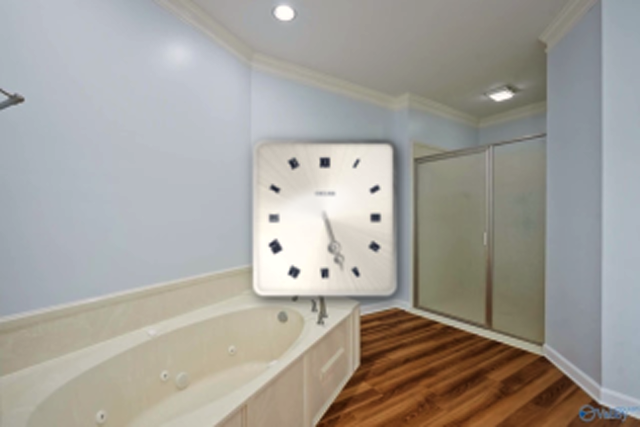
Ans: {"hour": 5, "minute": 27}
